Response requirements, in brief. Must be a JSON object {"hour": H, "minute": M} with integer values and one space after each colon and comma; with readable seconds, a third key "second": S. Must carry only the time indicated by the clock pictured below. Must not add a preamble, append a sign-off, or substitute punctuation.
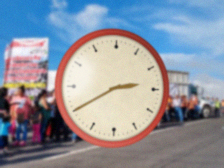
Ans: {"hour": 2, "minute": 40}
